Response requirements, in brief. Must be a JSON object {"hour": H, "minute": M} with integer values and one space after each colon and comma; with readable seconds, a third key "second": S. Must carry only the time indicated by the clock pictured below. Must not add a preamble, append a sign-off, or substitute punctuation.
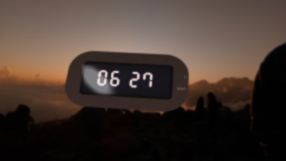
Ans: {"hour": 6, "minute": 27}
